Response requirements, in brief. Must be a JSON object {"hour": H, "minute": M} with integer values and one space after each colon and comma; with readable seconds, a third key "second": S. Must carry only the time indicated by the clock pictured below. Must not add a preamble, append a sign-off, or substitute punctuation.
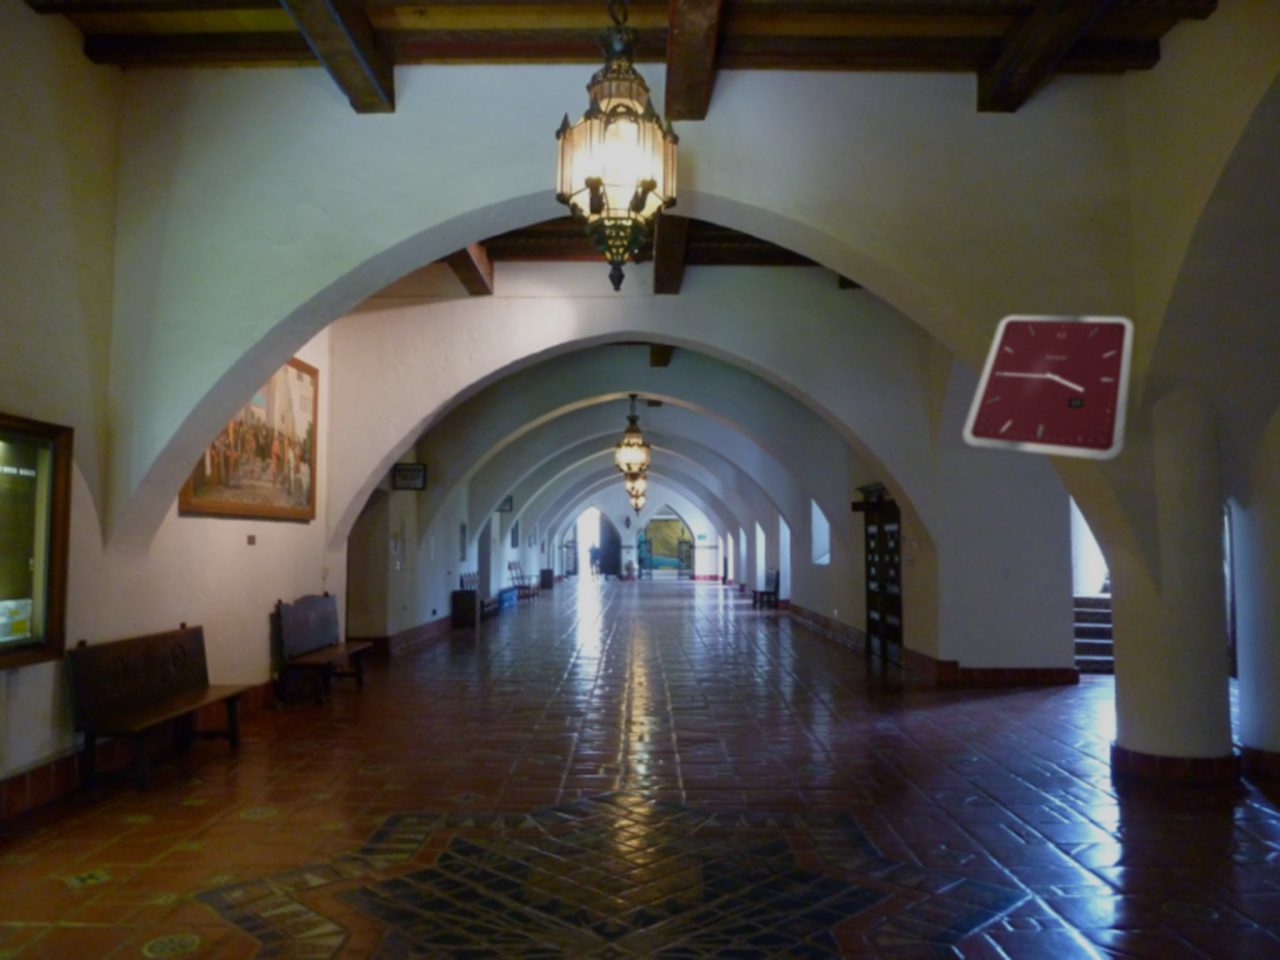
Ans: {"hour": 3, "minute": 45}
